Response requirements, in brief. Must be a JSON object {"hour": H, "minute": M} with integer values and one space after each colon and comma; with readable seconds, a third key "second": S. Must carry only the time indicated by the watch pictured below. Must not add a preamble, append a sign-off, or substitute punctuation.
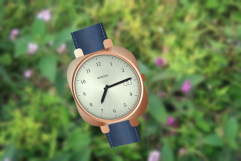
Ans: {"hour": 7, "minute": 14}
